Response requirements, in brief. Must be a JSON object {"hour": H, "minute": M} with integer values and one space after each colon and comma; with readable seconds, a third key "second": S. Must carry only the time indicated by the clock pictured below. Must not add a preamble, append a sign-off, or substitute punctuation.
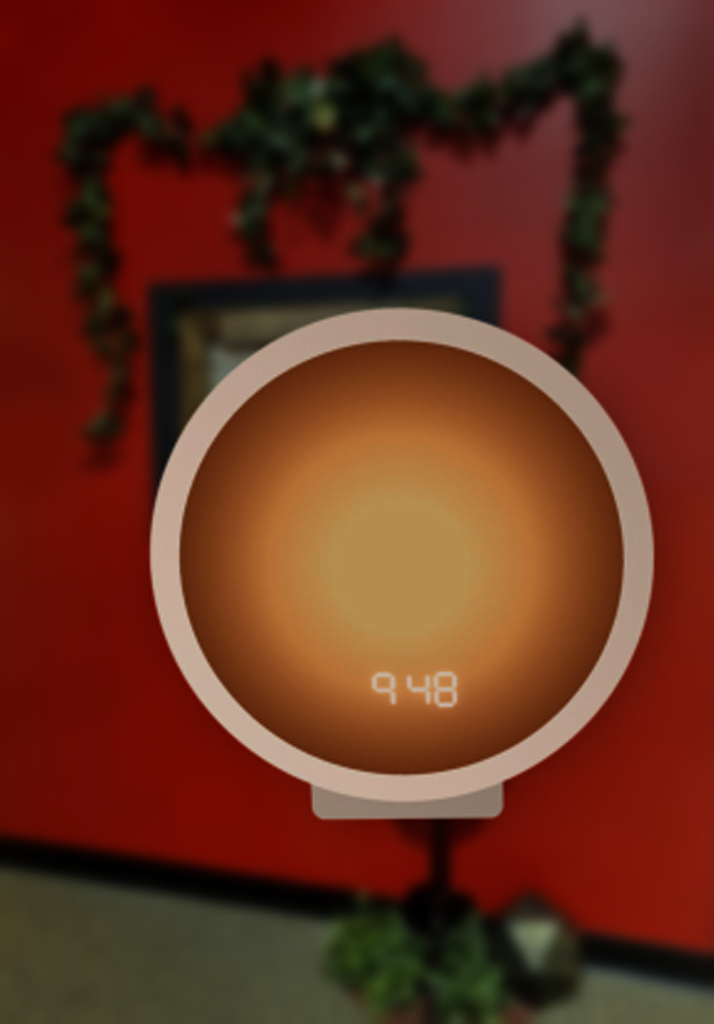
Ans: {"hour": 9, "minute": 48}
